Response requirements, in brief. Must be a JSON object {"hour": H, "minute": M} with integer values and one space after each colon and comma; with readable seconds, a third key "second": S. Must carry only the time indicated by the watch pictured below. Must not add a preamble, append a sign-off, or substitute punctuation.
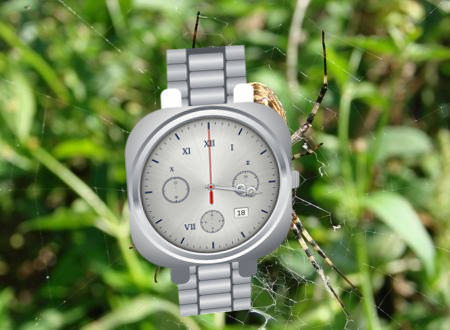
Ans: {"hour": 3, "minute": 17}
